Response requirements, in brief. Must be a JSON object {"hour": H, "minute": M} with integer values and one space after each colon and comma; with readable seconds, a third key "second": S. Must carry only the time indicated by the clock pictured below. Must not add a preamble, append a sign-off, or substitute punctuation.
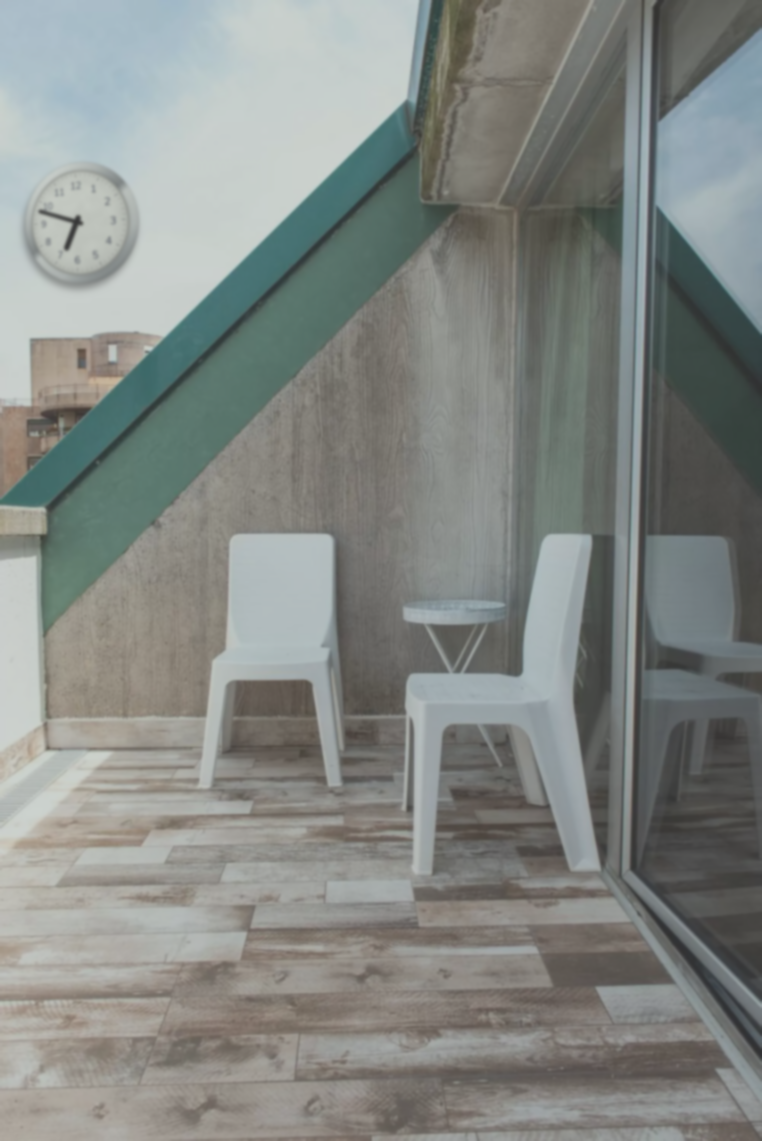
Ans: {"hour": 6, "minute": 48}
